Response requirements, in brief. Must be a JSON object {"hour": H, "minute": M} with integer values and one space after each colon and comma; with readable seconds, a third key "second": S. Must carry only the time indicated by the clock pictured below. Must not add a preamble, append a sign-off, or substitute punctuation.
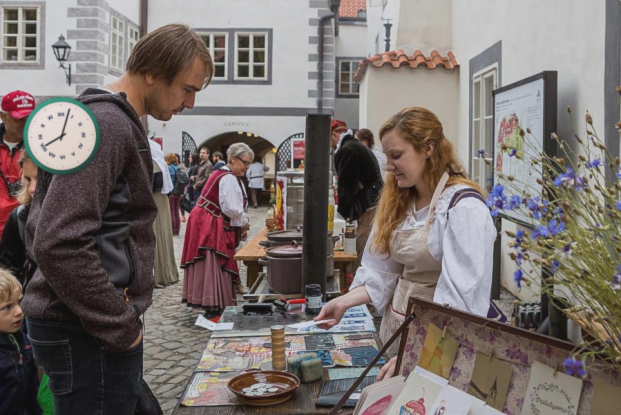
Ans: {"hour": 8, "minute": 3}
